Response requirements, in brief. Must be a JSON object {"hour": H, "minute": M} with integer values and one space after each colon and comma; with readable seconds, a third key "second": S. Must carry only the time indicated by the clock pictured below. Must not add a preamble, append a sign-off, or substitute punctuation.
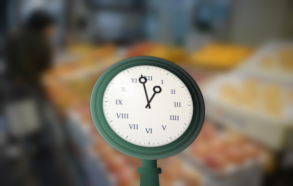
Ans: {"hour": 12, "minute": 58}
